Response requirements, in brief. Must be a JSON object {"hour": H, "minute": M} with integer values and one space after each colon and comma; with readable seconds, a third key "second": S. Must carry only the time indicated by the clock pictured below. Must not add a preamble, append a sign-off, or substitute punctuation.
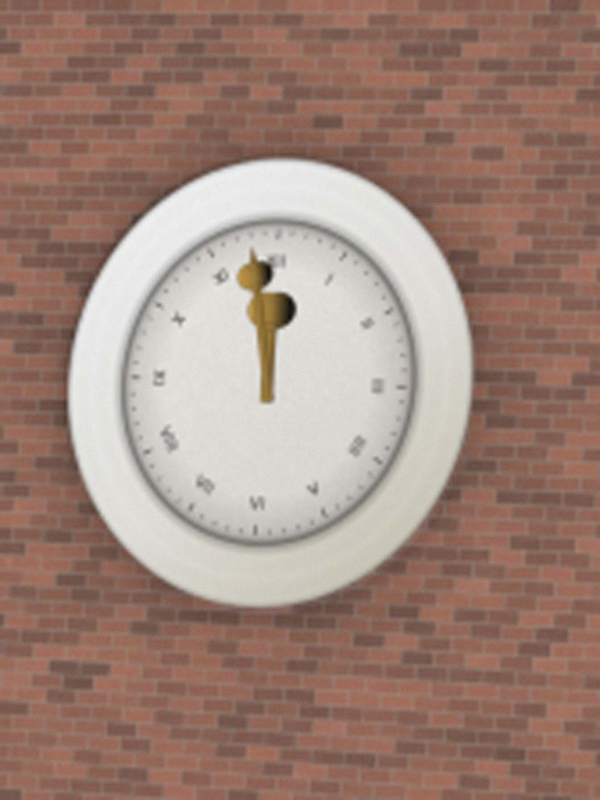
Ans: {"hour": 11, "minute": 58}
